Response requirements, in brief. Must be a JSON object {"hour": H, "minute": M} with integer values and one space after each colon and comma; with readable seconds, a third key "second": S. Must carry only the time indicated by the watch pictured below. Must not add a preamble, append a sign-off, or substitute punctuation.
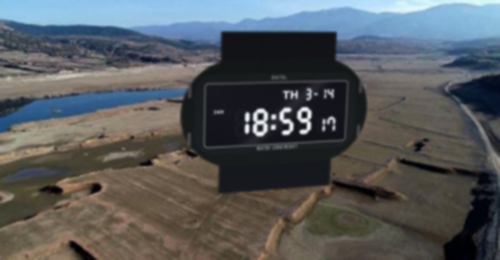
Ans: {"hour": 18, "minute": 59, "second": 17}
